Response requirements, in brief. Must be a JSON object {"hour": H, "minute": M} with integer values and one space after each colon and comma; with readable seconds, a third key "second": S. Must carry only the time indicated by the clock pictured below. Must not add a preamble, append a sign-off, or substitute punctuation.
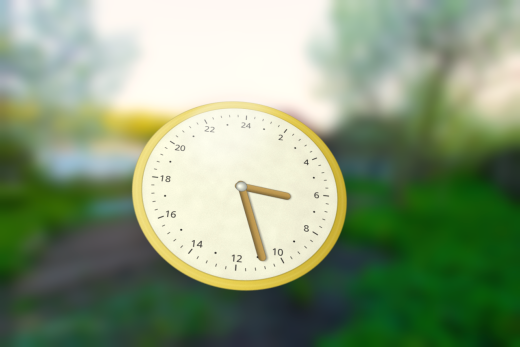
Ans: {"hour": 6, "minute": 27}
